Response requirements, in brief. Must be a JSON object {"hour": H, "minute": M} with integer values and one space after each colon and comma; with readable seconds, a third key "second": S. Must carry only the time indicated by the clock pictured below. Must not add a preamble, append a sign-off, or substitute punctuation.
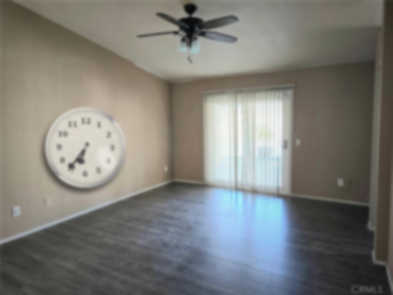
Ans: {"hour": 6, "minute": 36}
